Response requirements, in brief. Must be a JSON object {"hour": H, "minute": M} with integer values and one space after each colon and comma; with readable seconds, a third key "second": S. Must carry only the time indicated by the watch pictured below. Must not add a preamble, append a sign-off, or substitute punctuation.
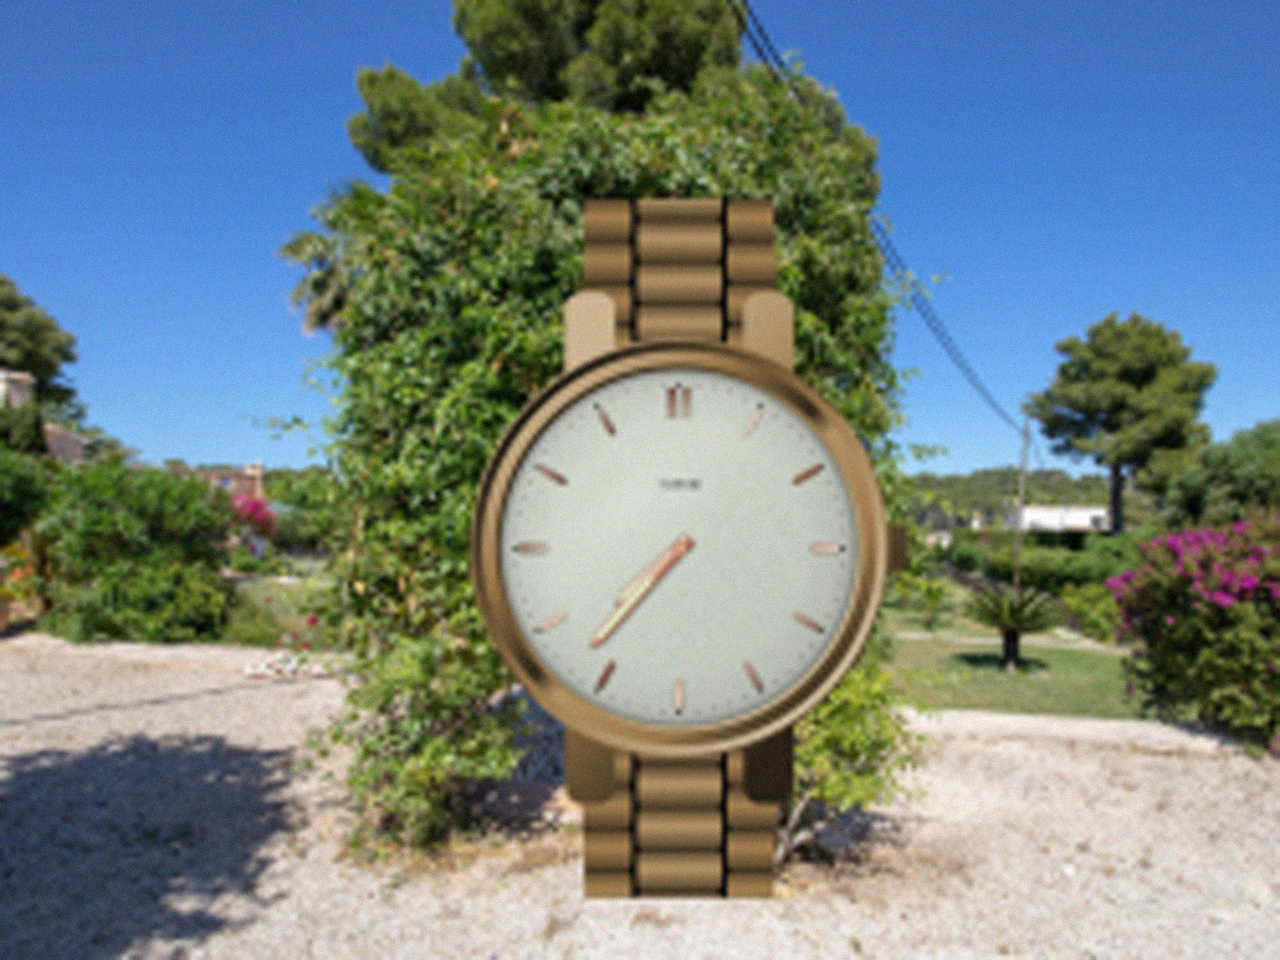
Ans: {"hour": 7, "minute": 37}
